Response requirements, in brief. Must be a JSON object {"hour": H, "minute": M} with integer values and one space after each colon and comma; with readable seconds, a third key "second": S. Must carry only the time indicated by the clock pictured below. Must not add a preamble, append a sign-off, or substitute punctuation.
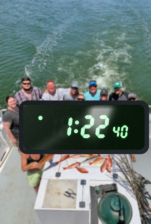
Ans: {"hour": 1, "minute": 22, "second": 40}
